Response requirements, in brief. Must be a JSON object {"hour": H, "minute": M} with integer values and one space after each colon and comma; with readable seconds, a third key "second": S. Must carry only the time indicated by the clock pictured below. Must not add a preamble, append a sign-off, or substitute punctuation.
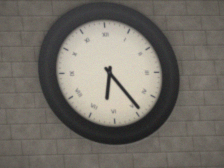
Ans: {"hour": 6, "minute": 24}
